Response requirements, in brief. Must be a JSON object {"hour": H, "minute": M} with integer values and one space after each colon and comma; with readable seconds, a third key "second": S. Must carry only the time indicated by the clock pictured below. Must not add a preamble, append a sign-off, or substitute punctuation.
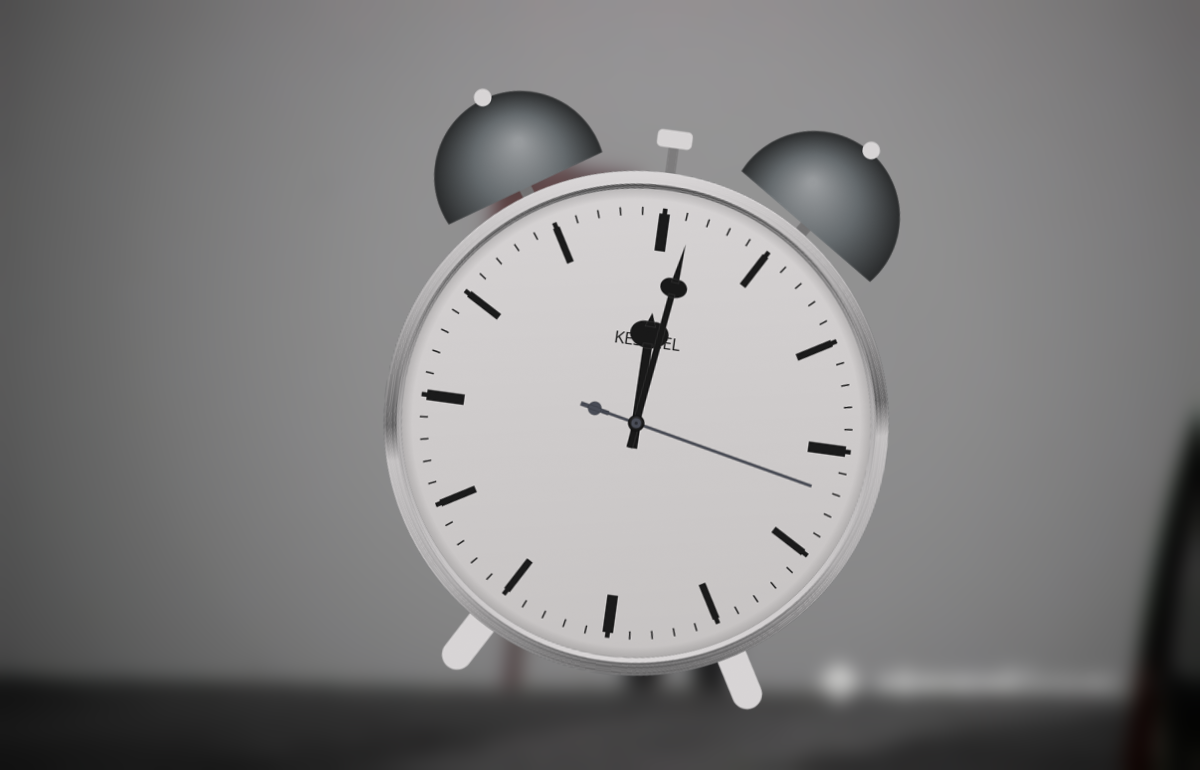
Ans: {"hour": 12, "minute": 1, "second": 17}
